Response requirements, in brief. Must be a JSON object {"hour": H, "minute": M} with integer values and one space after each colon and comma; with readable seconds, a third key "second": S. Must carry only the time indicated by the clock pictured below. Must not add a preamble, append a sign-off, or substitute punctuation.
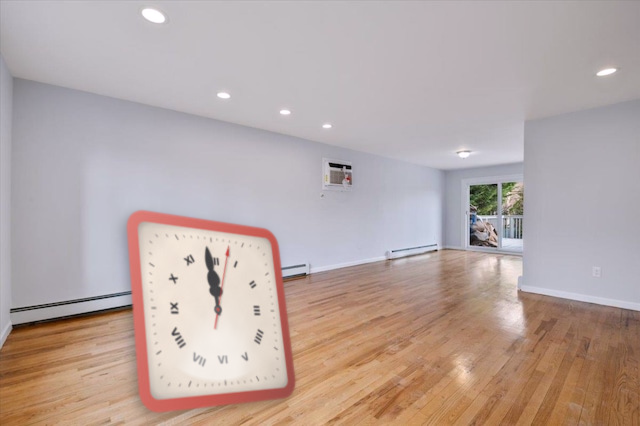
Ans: {"hour": 11, "minute": 59, "second": 3}
